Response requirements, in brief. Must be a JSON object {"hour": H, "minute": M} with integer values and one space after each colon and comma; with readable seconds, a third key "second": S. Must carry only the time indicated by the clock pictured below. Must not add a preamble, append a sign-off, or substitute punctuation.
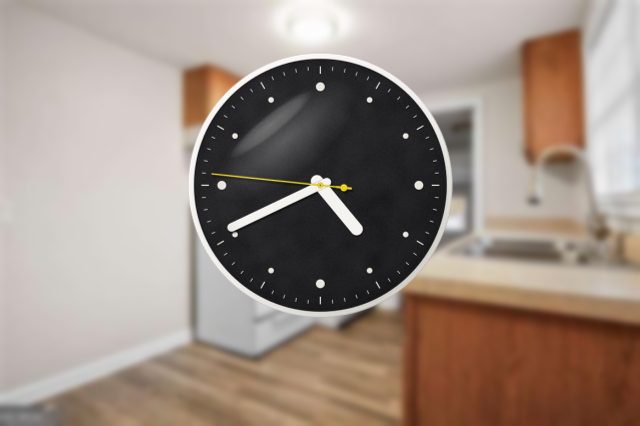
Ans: {"hour": 4, "minute": 40, "second": 46}
